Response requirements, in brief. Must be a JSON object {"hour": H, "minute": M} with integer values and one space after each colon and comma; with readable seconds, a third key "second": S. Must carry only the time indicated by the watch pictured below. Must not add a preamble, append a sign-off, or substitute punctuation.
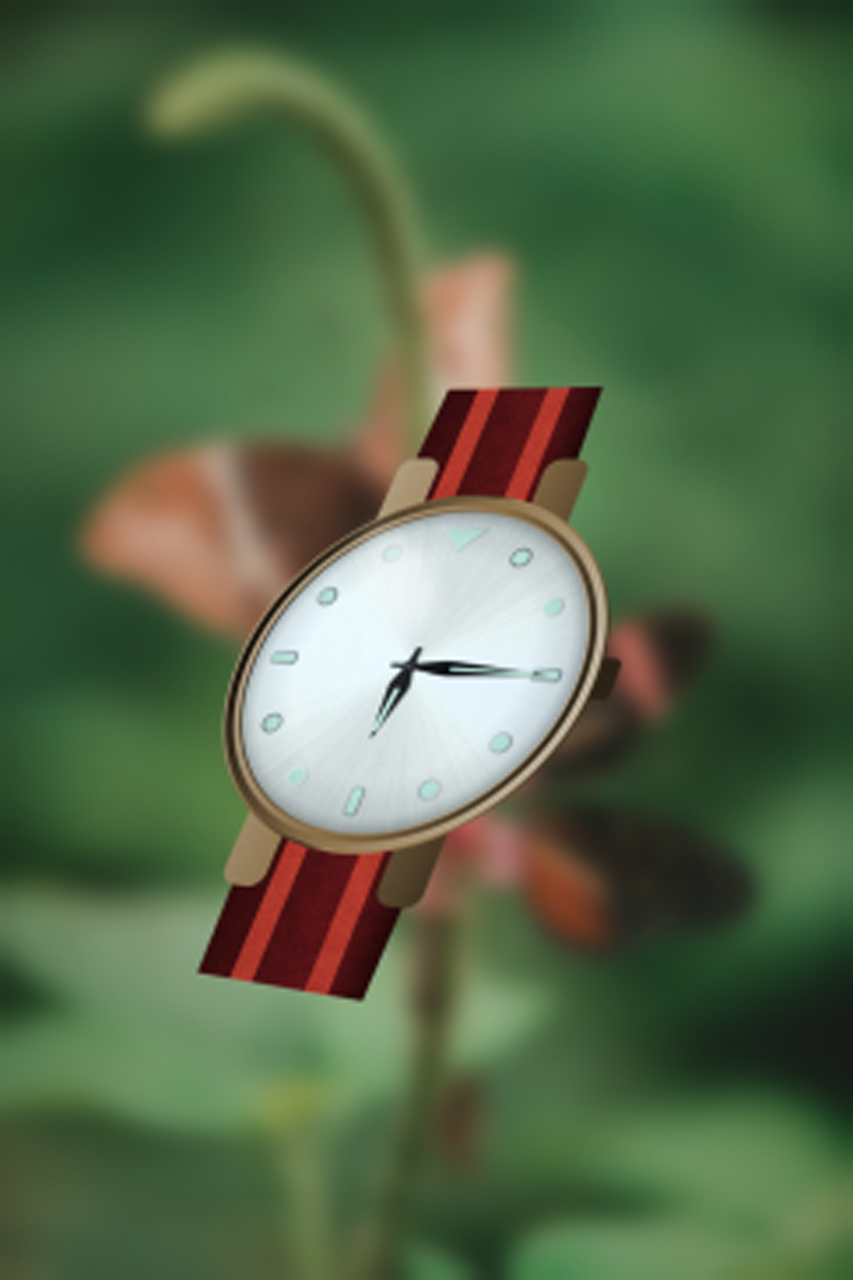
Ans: {"hour": 6, "minute": 15}
